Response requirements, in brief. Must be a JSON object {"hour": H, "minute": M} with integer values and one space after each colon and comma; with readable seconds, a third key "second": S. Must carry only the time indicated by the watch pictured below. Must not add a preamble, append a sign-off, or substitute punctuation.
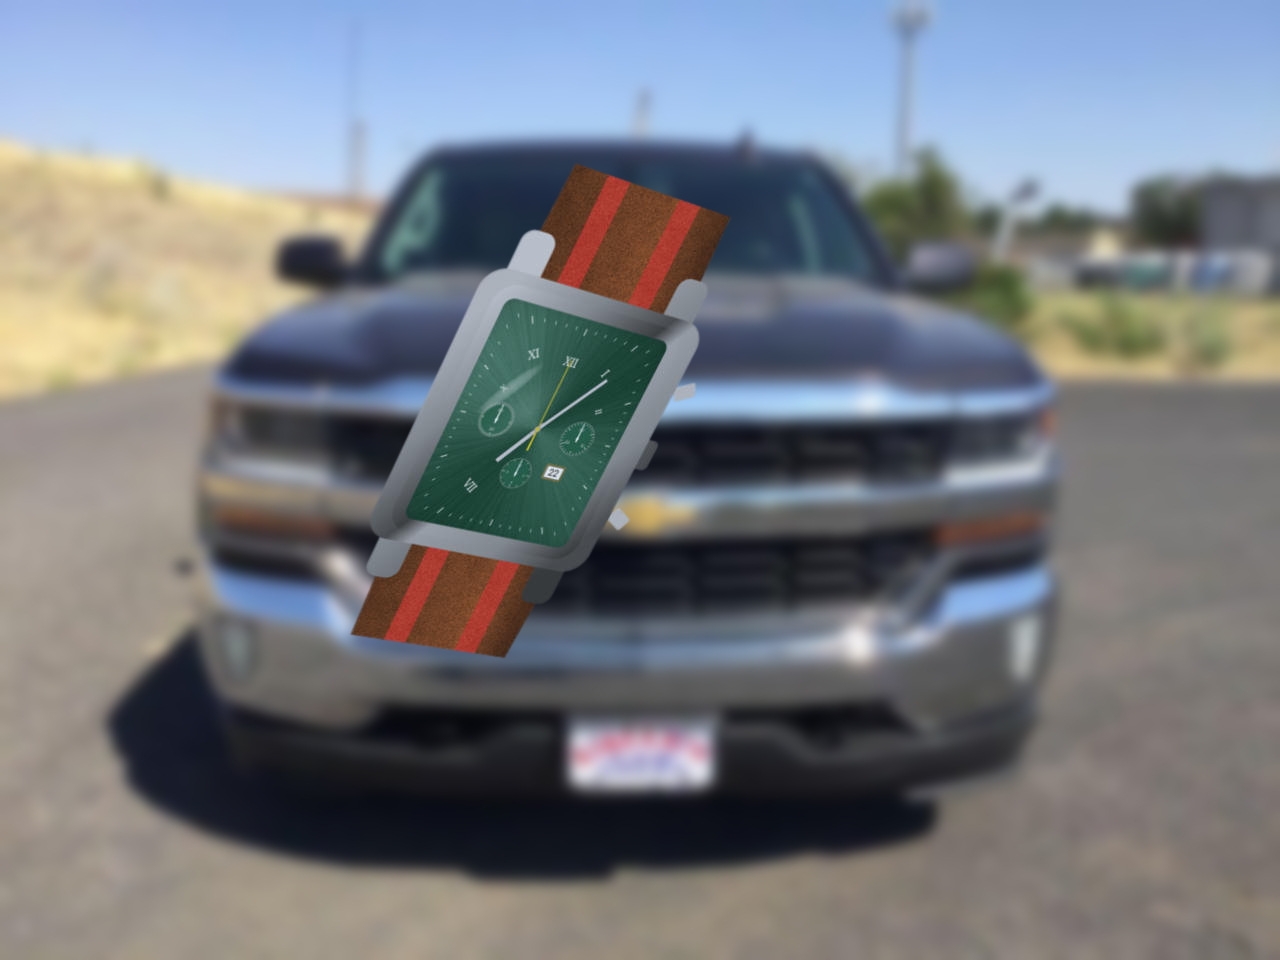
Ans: {"hour": 7, "minute": 6}
